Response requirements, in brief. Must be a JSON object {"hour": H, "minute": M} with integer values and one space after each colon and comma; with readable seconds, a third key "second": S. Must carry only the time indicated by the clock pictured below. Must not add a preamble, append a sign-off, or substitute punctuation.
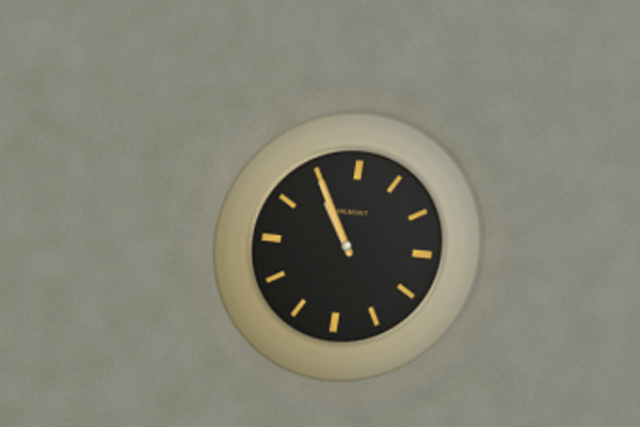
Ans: {"hour": 10, "minute": 55}
